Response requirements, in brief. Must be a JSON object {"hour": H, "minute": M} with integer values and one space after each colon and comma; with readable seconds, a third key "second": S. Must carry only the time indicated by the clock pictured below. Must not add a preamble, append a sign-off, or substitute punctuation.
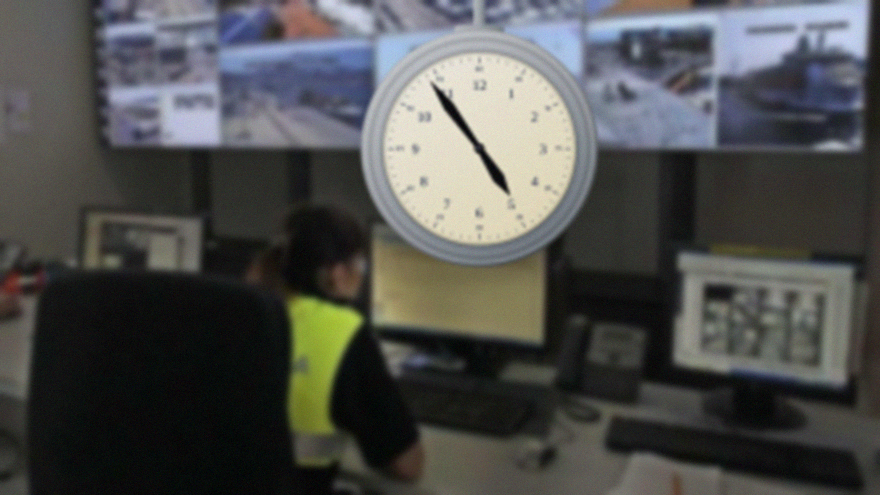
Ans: {"hour": 4, "minute": 54}
